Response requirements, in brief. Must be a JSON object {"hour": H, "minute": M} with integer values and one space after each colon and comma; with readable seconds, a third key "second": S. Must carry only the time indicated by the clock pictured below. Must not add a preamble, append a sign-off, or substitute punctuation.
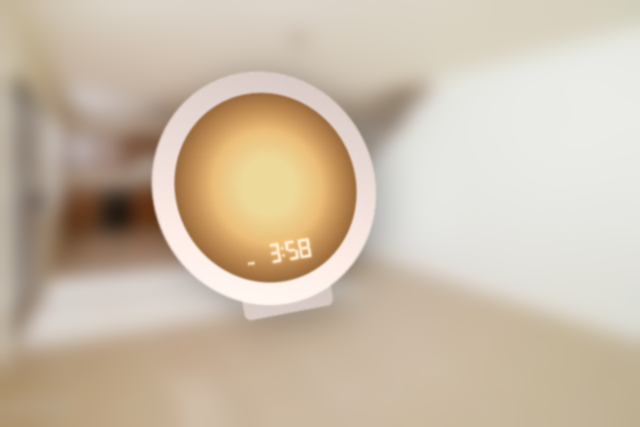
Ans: {"hour": 3, "minute": 58}
